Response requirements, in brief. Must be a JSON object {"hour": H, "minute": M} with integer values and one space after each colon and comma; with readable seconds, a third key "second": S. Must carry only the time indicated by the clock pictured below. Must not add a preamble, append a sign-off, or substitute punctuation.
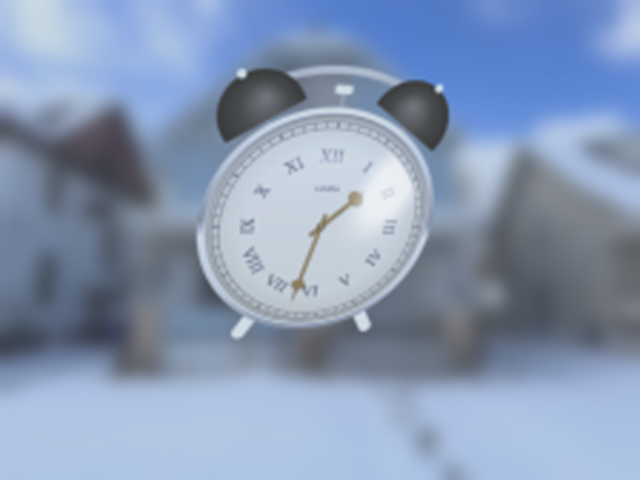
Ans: {"hour": 1, "minute": 32}
